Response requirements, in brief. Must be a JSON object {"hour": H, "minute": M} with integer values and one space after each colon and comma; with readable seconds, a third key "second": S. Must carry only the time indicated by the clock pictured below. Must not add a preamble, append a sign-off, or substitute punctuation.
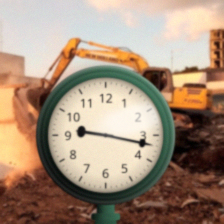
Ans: {"hour": 9, "minute": 17}
